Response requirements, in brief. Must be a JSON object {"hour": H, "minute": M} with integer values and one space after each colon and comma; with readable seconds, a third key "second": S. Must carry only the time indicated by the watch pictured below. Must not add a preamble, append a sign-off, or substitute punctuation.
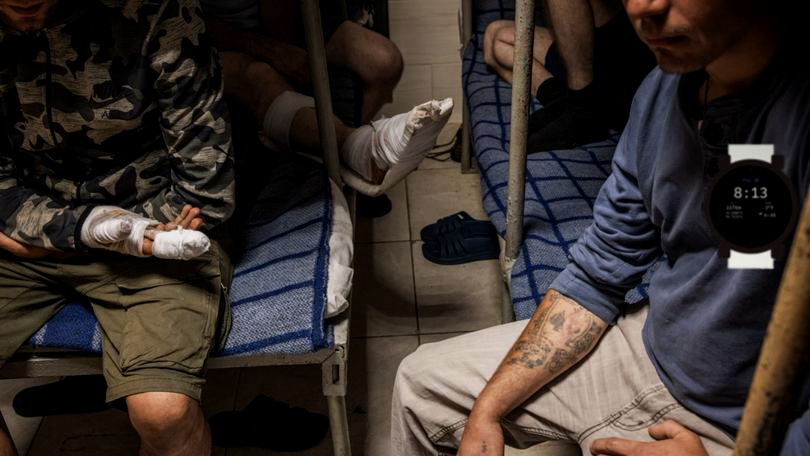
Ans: {"hour": 8, "minute": 13}
